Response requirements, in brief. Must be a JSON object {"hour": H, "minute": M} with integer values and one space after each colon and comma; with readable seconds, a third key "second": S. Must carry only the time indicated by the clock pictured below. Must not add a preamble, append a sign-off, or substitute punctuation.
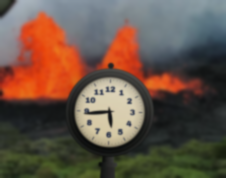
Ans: {"hour": 5, "minute": 44}
